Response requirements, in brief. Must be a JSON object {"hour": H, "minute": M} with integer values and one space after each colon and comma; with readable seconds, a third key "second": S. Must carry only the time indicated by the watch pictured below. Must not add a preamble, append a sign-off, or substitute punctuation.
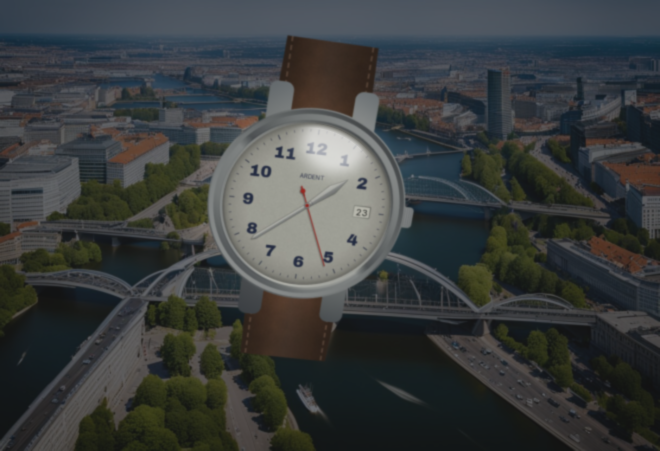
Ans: {"hour": 1, "minute": 38, "second": 26}
